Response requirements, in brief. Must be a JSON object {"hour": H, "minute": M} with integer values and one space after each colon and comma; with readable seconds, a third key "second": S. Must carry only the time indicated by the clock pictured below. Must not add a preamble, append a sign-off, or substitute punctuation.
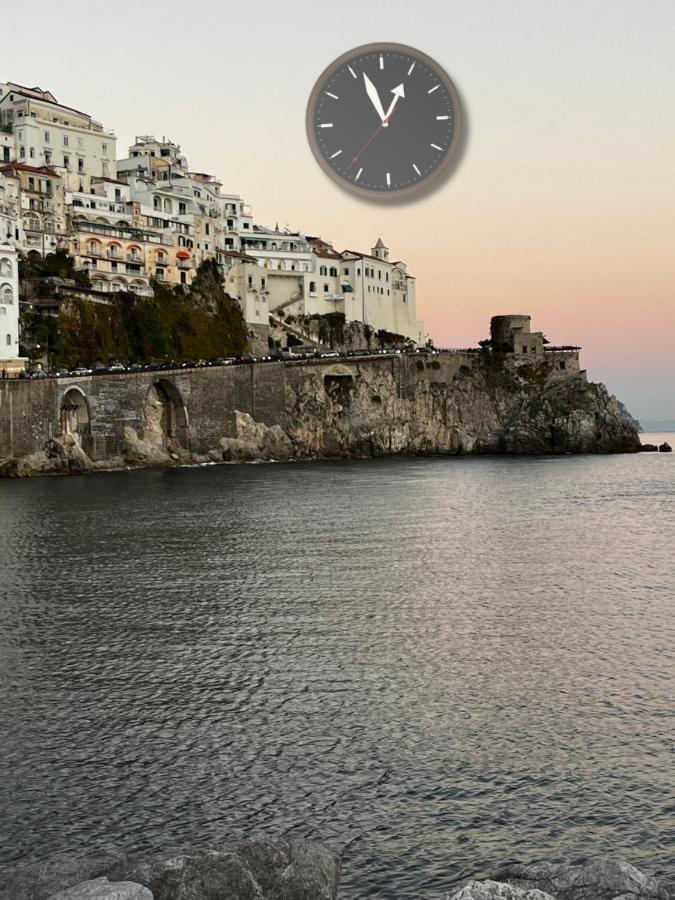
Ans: {"hour": 12, "minute": 56, "second": 37}
